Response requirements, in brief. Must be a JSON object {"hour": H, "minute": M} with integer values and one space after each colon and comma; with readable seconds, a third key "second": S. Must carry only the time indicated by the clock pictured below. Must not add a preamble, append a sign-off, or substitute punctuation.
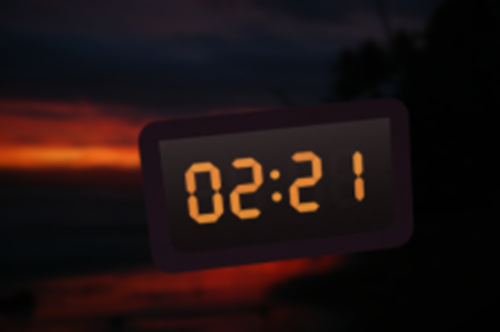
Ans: {"hour": 2, "minute": 21}
